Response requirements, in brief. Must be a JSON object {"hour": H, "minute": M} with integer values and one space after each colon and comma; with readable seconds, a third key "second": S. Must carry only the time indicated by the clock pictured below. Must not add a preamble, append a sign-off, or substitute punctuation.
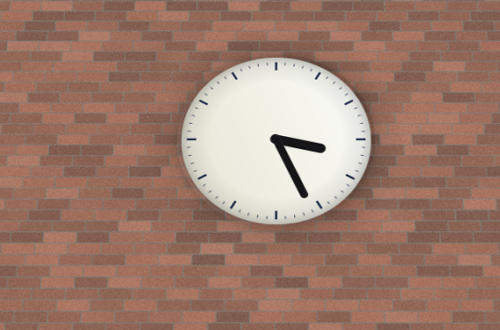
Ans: {"hour": 3, "minute": 26}
